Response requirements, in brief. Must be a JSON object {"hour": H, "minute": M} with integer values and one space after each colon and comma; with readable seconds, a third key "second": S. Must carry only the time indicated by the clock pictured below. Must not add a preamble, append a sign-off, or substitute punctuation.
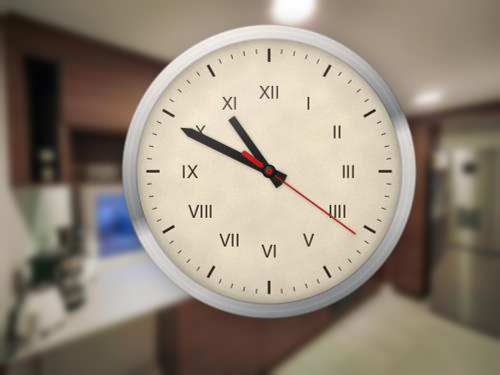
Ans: {"hour": 10, "minute": 49, "second": 21}
